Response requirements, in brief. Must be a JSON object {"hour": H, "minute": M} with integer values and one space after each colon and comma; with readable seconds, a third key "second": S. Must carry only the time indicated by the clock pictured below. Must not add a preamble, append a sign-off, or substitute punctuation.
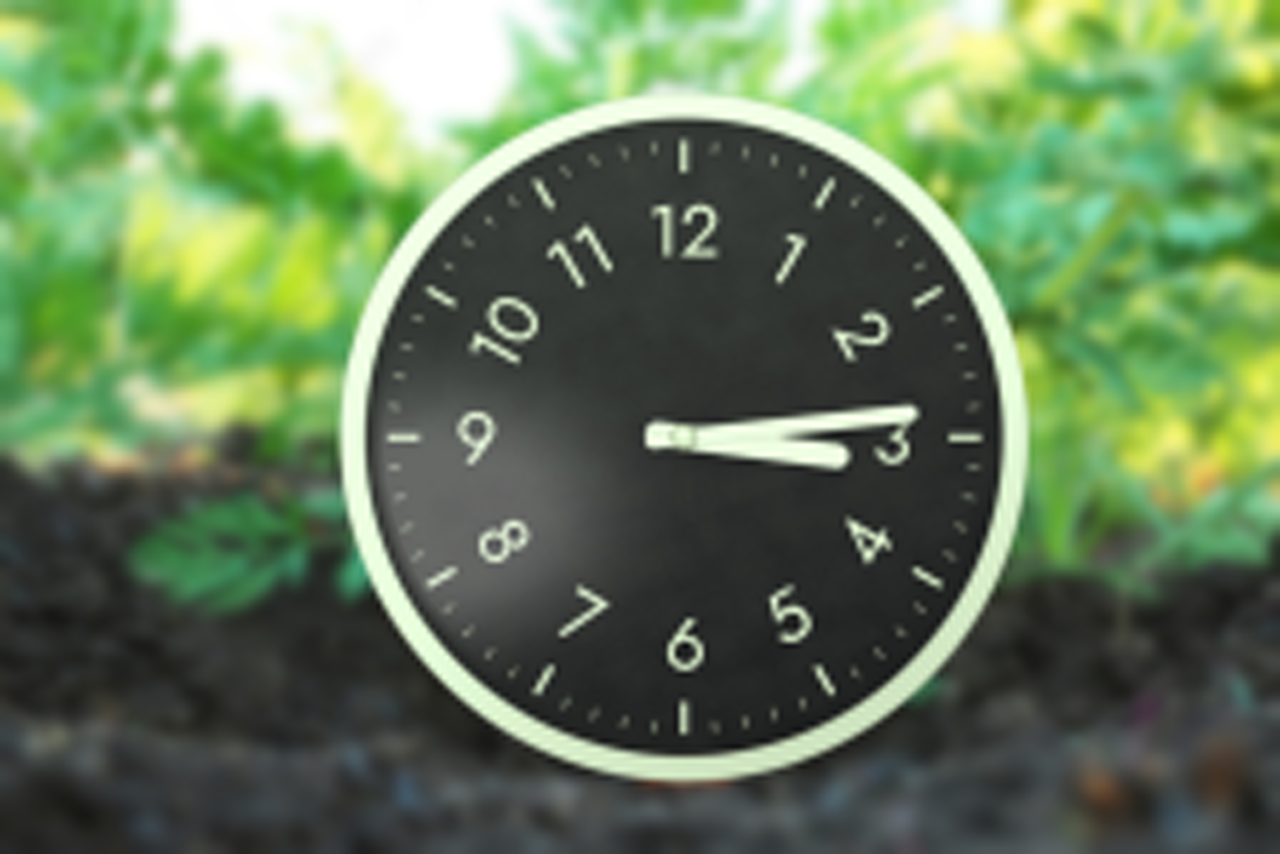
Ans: {"hour": 3, "minute": 14}
